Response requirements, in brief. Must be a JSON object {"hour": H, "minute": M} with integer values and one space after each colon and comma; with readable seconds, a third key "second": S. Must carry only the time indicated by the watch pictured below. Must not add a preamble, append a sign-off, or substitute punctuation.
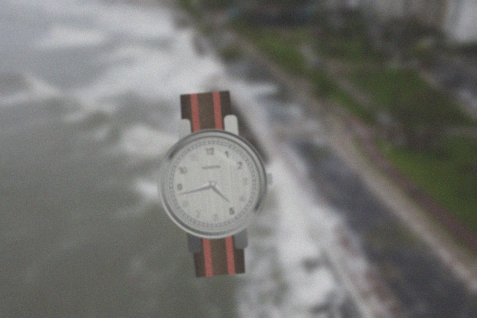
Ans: {"hour": 4, "minute": 43}
